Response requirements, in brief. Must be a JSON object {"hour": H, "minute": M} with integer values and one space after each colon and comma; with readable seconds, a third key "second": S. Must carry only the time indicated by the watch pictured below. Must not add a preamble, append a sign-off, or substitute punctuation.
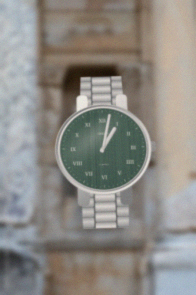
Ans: {"hour": 1, "minute": 2}
